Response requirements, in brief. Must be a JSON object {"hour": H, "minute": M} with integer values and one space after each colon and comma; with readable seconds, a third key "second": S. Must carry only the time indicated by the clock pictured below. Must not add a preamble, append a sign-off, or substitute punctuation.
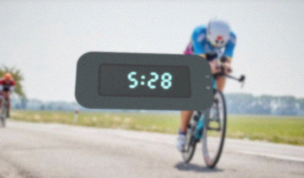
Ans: {"hour": 5, "minute": 28}
